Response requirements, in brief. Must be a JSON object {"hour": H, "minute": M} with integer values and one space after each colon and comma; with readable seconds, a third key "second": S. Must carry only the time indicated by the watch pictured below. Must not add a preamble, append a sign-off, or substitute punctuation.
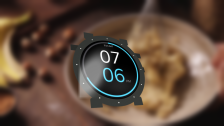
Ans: {"hour": 7, "minute": 6}
